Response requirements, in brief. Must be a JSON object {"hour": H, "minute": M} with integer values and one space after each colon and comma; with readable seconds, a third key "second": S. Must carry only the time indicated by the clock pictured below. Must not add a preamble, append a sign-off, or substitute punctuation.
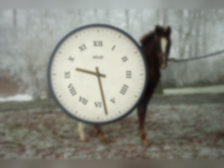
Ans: {"hour": 9, "minute": 28}
